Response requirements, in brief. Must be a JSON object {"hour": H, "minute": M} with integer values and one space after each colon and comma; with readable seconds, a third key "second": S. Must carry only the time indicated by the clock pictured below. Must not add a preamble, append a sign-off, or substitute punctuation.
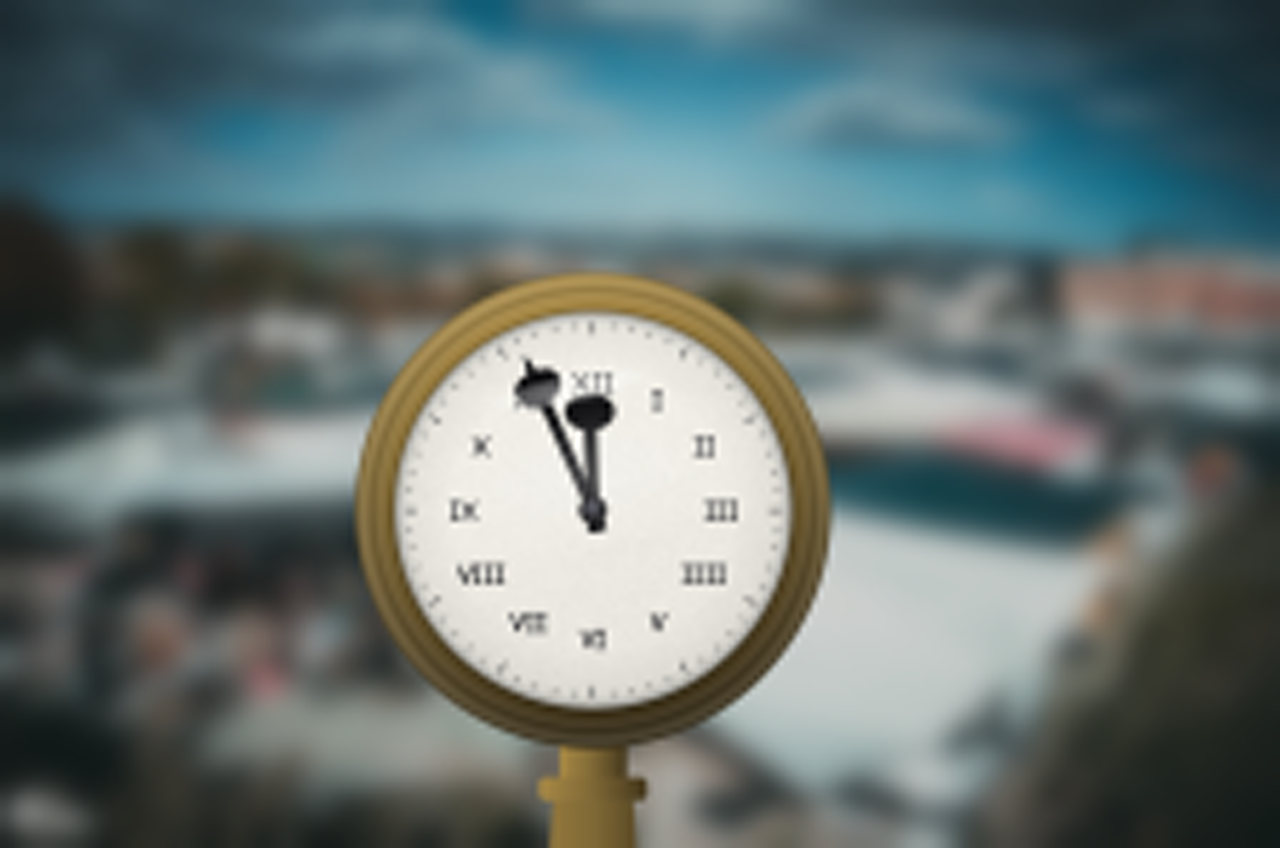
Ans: {"hour": 11, "minute": 56}
